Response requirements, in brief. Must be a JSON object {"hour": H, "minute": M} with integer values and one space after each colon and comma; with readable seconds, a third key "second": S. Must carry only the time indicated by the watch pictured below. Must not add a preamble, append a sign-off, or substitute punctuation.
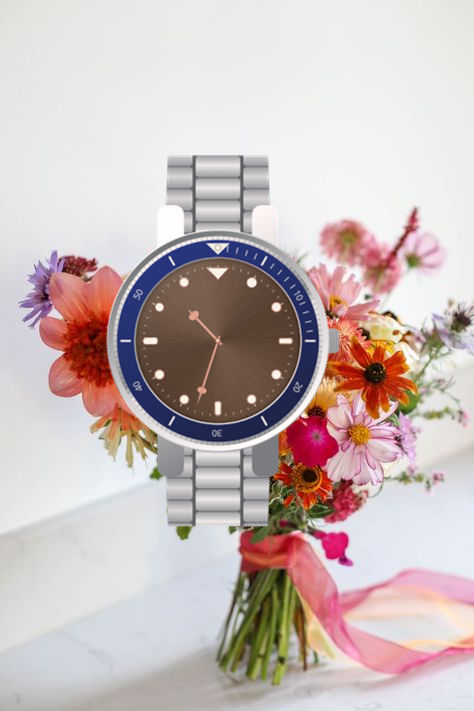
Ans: {"hour": 10, "minute": 33}
